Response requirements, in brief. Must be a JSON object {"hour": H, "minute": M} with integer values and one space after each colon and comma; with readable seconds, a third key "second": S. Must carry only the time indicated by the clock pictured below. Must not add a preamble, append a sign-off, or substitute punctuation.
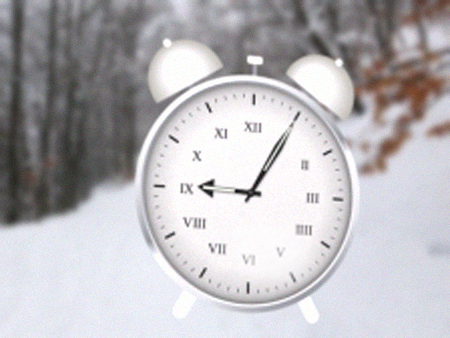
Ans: {"hour": 9, "minute": 5}
